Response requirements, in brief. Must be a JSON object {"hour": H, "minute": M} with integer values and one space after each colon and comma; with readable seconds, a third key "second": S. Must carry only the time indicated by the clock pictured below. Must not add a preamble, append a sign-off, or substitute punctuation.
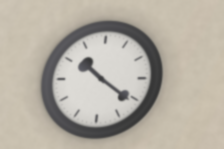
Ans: {"hour": 10, "minute": 21}
